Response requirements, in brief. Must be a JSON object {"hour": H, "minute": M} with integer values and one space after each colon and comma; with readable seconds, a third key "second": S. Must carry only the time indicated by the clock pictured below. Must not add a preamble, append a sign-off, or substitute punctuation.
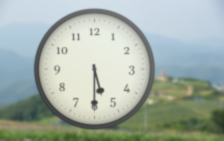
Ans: {"hour": 5, "minute": 30}
